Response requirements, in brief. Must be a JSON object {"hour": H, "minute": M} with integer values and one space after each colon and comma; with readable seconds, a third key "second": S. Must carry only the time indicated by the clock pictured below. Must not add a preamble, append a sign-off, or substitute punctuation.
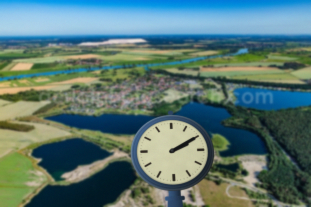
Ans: {"hour": 2, "minute": 10}
